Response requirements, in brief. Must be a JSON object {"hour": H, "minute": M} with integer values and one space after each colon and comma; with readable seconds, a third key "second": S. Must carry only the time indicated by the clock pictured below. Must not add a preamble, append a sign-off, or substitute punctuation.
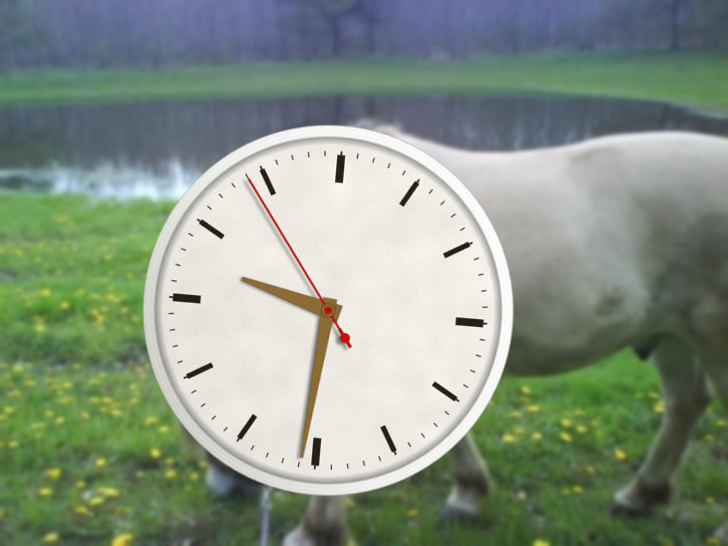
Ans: {"hour": 9, "minute": 30, "second": 54}
